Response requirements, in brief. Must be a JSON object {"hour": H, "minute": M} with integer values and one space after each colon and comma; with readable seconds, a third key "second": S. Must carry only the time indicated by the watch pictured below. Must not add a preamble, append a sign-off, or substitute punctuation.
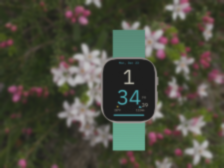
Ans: {"hour": 1, "minute": 34}
